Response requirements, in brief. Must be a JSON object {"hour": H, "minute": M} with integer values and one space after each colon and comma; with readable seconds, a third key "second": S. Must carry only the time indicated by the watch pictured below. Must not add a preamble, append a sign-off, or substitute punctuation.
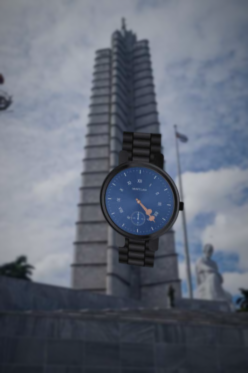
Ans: {"hour": 4, "minute": 23}
